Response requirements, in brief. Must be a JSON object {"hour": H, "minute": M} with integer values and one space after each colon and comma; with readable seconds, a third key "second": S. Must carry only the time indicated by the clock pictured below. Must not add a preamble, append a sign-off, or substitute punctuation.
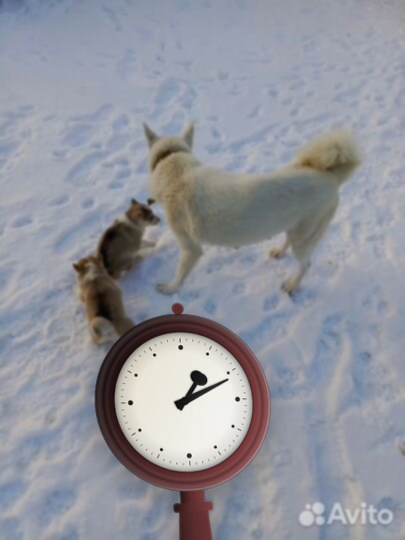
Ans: {"hour": 1, "minute": 11}
